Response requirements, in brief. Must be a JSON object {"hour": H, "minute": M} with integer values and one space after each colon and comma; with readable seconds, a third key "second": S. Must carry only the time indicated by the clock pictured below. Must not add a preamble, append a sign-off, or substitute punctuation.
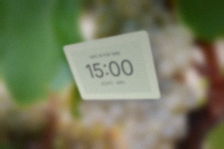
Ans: {"hour": 15, "minute": 0}
